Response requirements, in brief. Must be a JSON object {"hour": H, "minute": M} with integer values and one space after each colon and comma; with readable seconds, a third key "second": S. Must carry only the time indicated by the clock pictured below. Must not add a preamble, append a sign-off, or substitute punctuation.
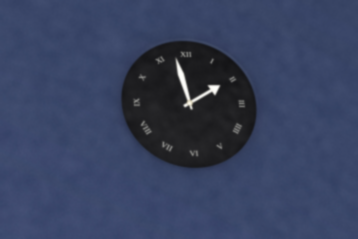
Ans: {"hour": 1, "minute": 58}
